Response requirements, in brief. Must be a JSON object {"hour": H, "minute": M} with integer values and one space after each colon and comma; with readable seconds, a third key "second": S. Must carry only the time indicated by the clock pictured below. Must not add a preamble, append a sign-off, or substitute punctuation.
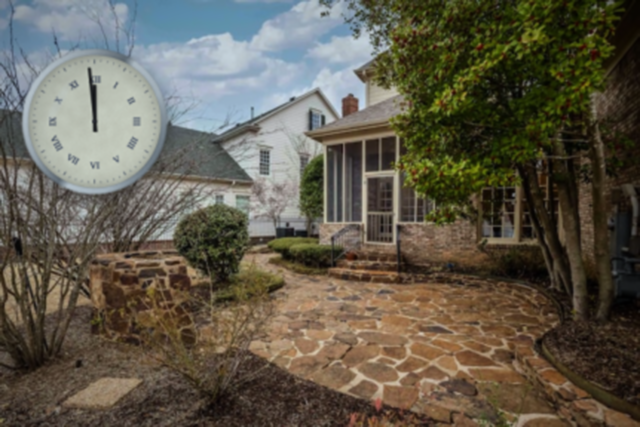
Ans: {"hour": 11, "minute": 59}
